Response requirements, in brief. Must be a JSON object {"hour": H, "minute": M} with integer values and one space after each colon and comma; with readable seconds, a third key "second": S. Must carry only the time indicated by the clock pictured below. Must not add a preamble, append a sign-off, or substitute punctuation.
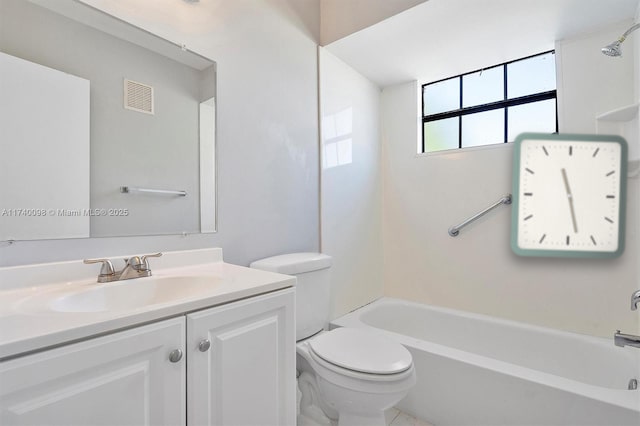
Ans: {"hour": 11, "minute": 28}
